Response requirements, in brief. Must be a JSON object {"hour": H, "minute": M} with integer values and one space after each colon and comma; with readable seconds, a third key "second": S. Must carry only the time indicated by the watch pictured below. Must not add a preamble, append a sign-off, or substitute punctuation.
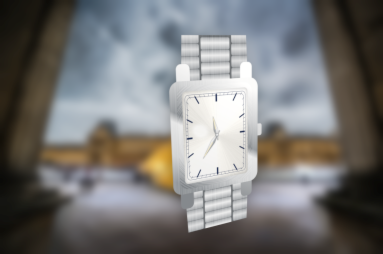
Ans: {"hour": 11, "minute": 36}
